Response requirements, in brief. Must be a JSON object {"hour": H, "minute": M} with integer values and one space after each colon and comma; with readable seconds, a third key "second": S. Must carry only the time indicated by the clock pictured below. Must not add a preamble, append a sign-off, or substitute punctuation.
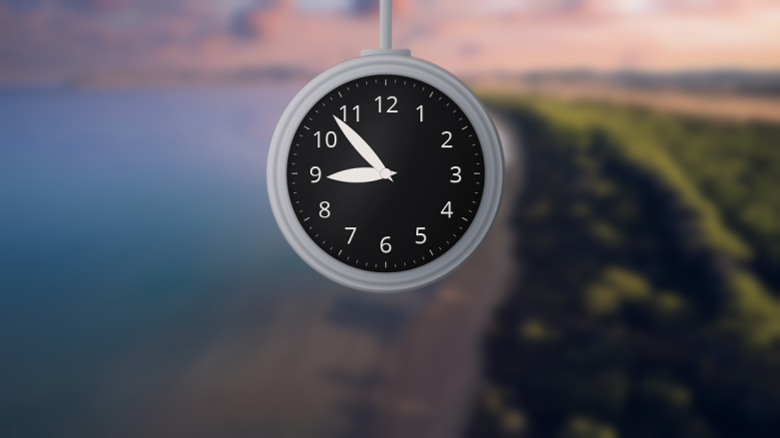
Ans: {"hour": 8, "minute": 53}
